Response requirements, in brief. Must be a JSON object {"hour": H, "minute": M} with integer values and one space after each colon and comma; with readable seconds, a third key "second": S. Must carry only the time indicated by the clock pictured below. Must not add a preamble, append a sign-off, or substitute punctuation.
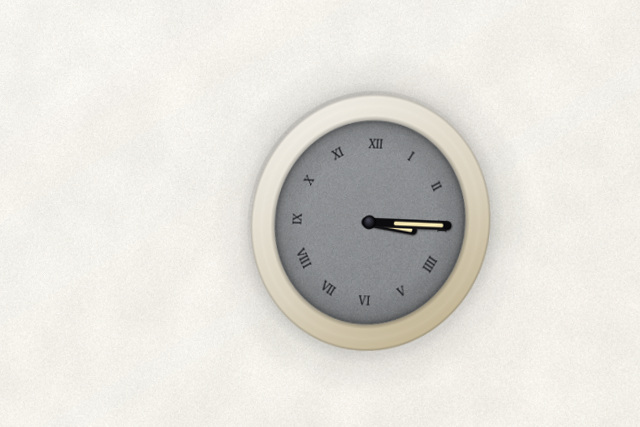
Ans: {"hour": 3, "minute": 15}
